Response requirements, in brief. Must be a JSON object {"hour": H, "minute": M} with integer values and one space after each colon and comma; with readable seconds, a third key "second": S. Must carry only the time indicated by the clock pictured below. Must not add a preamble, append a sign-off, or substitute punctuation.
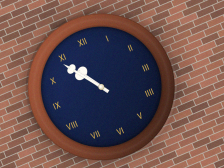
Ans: {"hour": 10, "minute": 54}
